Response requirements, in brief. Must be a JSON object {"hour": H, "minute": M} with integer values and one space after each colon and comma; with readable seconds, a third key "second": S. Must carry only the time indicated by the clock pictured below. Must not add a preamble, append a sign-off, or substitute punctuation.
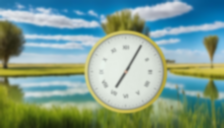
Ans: {"hour": 7, "minute": 5}
